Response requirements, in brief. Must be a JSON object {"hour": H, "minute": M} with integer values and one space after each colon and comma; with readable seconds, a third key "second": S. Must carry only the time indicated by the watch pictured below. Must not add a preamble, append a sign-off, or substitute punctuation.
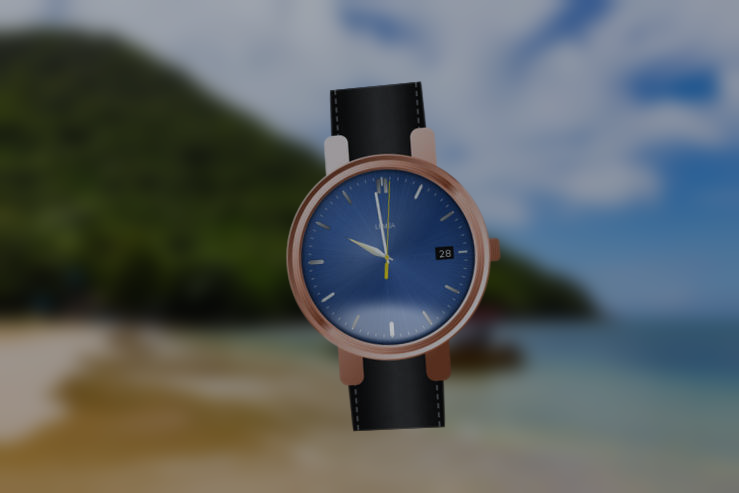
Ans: {"hour": 9, "minute": 59, "second": 1}
